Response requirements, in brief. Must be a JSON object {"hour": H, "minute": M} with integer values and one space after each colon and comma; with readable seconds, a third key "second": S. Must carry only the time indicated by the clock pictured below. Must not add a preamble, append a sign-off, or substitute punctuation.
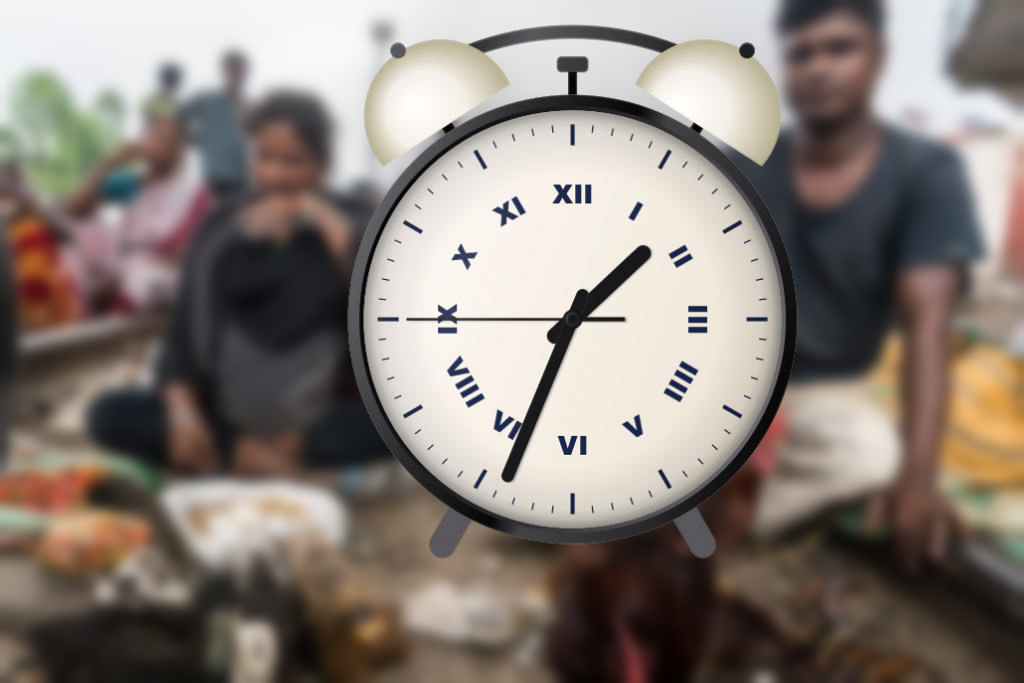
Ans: {"hour": 1, "minute": 33, "second": 45}
